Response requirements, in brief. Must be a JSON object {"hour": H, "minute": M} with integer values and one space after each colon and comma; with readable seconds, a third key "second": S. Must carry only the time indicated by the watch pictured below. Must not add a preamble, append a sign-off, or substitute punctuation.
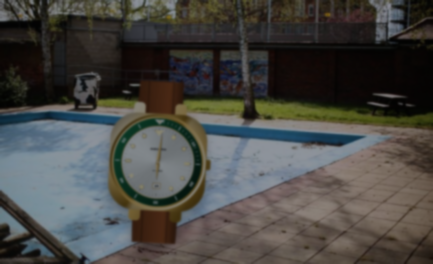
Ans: {"hour": 6, "minute": 1}
